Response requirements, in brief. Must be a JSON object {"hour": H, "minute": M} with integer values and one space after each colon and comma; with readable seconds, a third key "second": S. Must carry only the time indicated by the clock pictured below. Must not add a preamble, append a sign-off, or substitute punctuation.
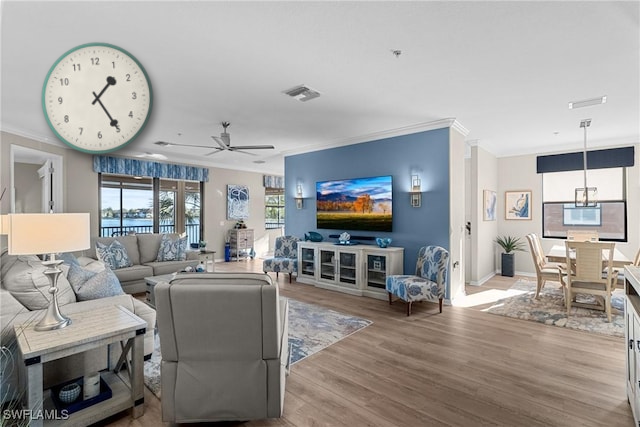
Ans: {"hour": 1, "minute": 25}
